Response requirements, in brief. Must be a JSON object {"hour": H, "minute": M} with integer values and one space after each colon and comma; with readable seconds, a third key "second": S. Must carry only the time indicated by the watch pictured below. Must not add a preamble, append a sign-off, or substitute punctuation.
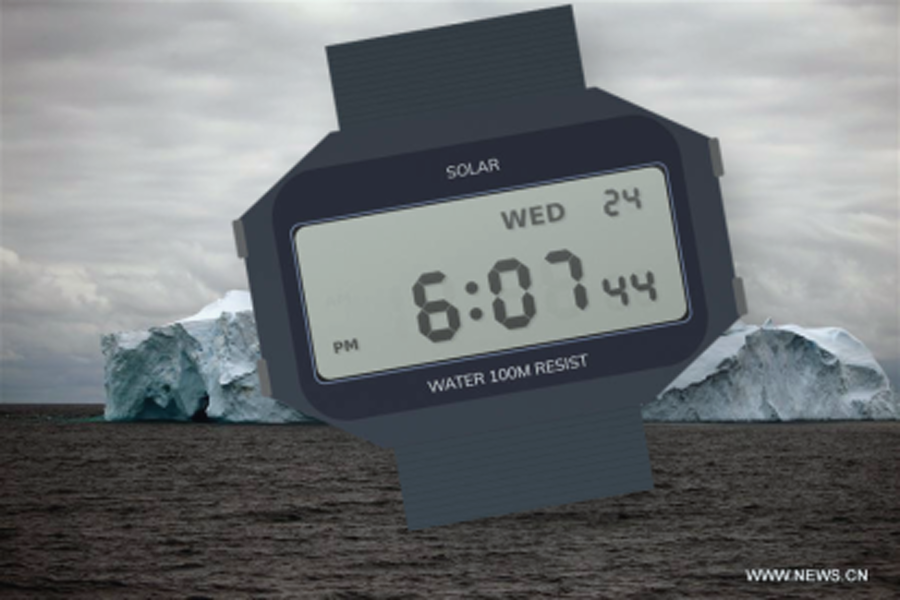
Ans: {"hour": 6, "minute": 7, "second": 44}
